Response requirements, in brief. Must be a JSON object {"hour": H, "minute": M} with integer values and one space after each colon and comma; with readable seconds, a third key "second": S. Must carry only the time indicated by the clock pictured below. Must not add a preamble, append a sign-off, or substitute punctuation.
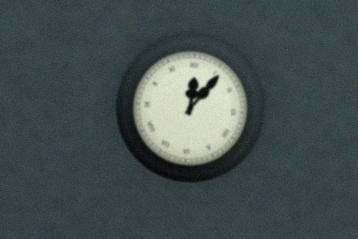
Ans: {"hour": 12, "minute": 6}
